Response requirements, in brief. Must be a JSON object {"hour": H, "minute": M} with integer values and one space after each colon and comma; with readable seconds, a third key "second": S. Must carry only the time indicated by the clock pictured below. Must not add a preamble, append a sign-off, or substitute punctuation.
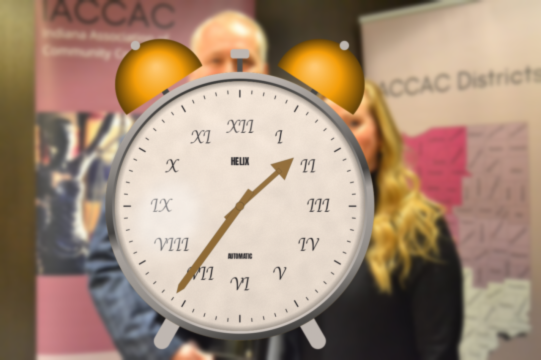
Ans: {"hour": 1, "minute": 36}
